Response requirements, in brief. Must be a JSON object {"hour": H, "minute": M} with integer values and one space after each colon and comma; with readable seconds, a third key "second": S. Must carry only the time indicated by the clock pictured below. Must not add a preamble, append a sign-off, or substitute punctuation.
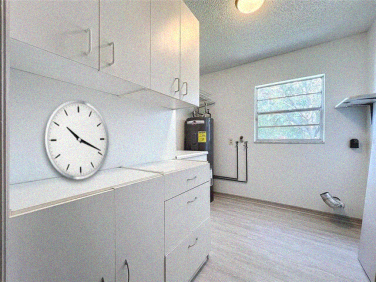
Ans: {"hour": 10, "minute": 19}
